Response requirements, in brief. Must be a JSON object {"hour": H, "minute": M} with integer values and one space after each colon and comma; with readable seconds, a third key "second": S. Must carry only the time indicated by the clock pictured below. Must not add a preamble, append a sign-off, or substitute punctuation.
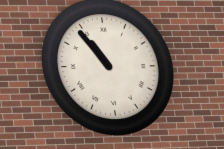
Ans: {"hour": 10, "minute": 54}
